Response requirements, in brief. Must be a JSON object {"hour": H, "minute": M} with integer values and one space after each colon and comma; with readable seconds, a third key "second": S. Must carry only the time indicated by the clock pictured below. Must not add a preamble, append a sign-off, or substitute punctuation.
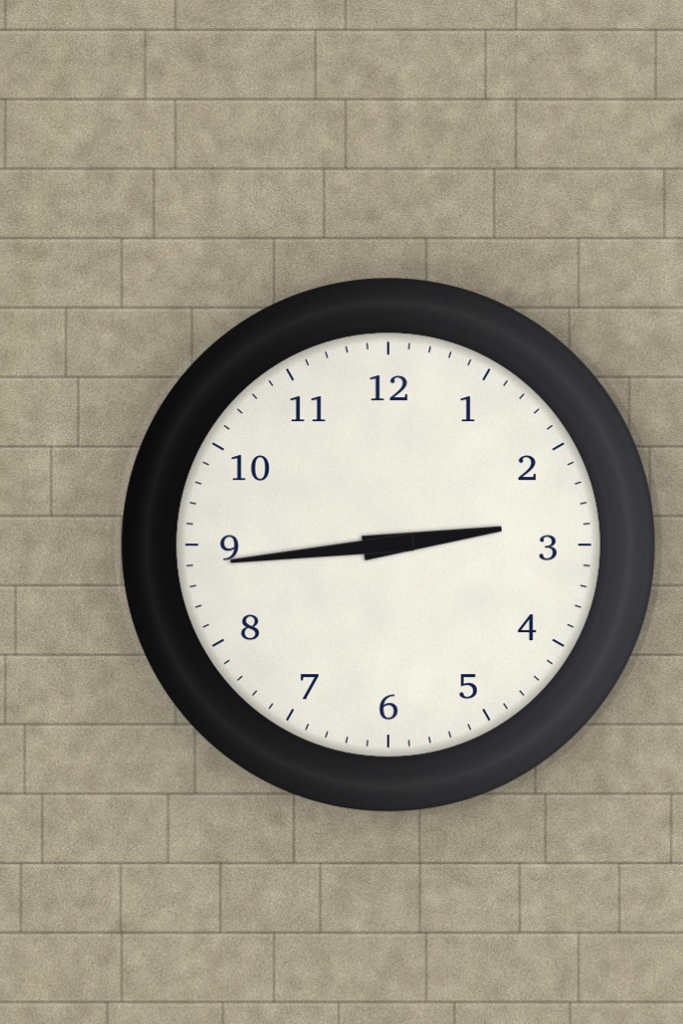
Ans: {"hour": 2, "minute": 44}
